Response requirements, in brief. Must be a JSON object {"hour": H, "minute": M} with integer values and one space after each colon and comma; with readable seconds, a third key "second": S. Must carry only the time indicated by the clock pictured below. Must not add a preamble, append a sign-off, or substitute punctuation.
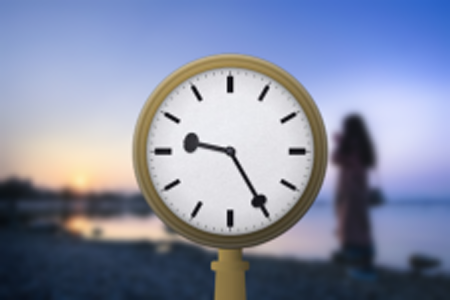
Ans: {"hour": 9, "minute": 25}
